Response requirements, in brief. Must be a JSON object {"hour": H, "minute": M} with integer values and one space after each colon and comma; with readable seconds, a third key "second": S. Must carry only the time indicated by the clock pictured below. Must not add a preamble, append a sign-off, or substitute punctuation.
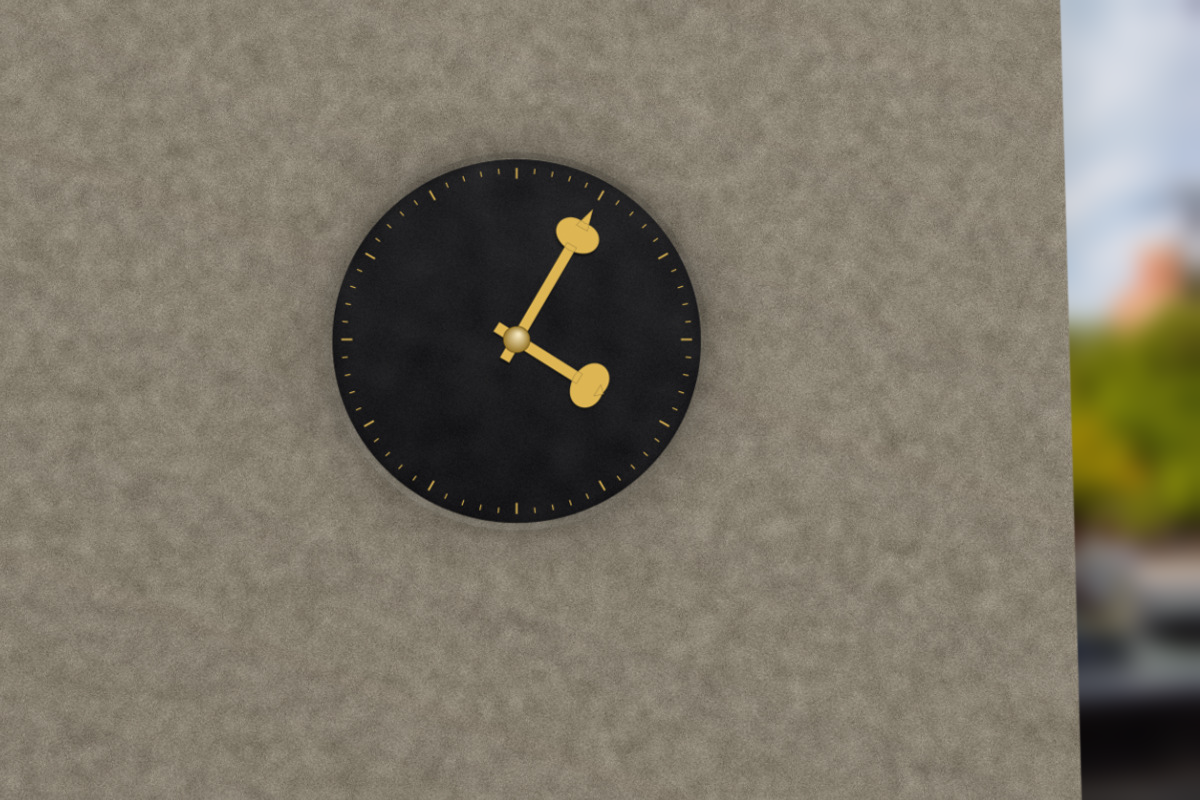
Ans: {"hour": 4, "minute": 5}
